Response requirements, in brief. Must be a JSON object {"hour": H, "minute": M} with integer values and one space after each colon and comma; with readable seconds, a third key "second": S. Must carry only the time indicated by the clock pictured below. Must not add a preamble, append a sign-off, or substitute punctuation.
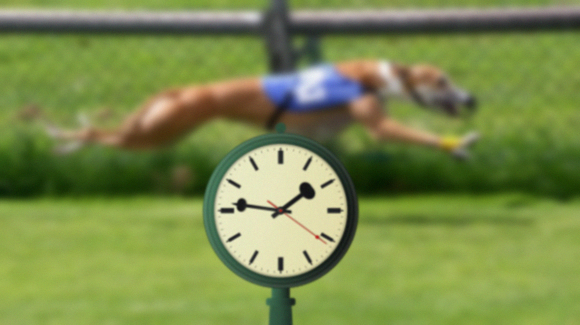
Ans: {"hour": 1, "minute": 46, "second": 21}
